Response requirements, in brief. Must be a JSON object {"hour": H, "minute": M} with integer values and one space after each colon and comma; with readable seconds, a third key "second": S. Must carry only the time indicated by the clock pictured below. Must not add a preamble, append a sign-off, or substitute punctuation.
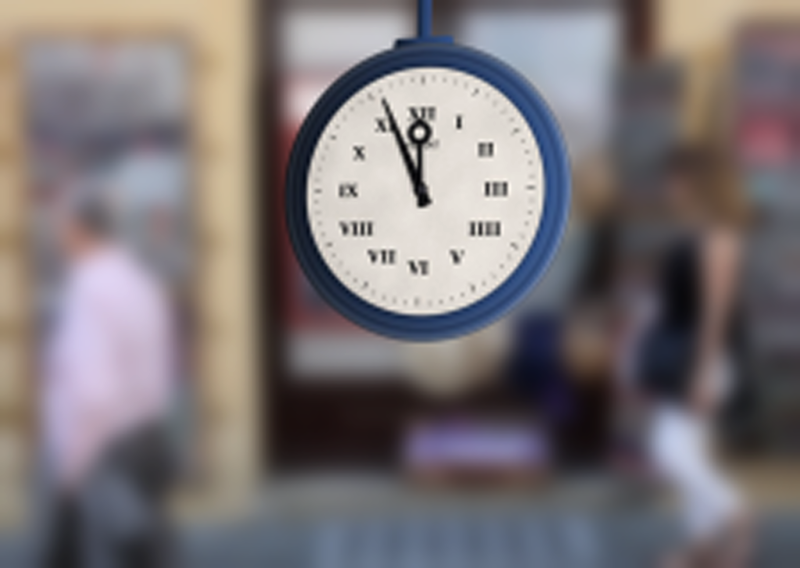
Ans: {"hour": 11, "minute": 56}
